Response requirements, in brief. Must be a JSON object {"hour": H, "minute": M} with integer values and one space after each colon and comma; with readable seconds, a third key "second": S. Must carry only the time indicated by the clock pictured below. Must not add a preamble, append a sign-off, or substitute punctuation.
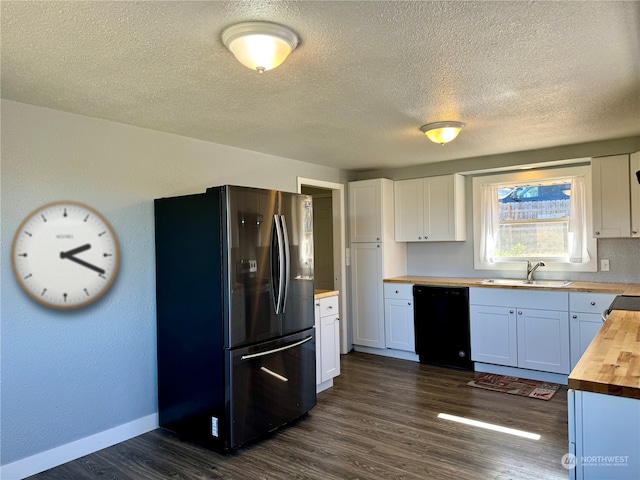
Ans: {"hour": 2, "minute": 19}
